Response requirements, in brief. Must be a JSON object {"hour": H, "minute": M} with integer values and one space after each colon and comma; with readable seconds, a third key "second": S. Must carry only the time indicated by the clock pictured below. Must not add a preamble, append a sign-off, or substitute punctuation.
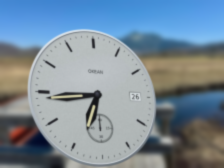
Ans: {"hour": 6, "minute": 44}
